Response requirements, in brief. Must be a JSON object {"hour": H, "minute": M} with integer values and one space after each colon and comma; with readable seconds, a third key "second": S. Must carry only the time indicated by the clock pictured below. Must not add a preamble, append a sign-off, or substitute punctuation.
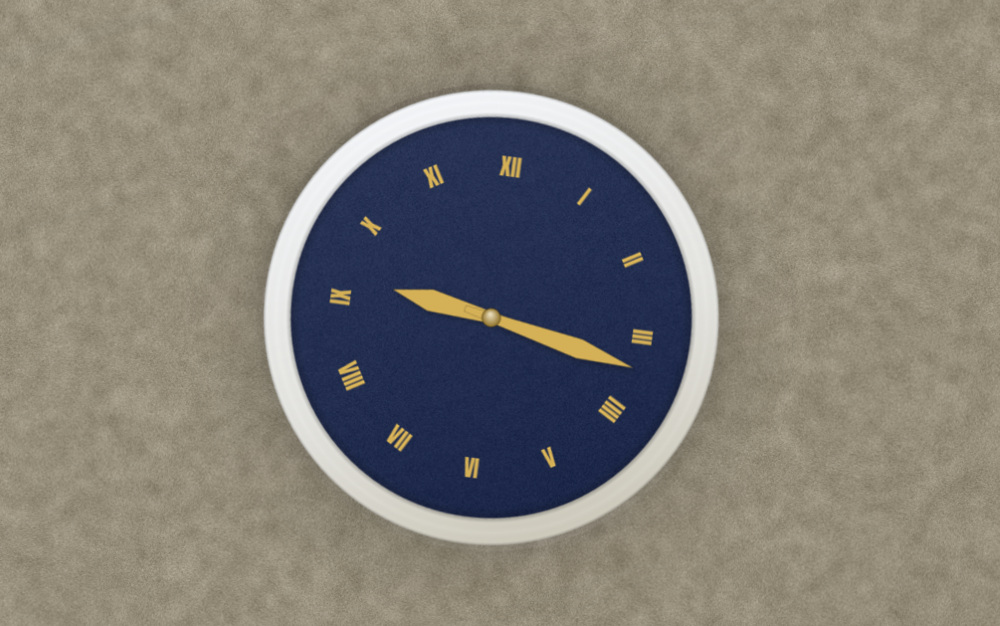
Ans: {"hour": 9, "minute": 17}
